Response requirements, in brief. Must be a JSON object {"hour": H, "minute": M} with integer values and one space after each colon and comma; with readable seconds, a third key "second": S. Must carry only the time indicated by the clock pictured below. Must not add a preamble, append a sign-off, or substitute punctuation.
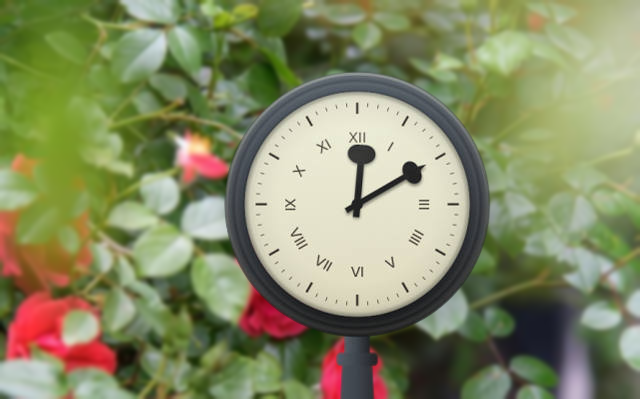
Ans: {"hour": 12, "minute": 10}
